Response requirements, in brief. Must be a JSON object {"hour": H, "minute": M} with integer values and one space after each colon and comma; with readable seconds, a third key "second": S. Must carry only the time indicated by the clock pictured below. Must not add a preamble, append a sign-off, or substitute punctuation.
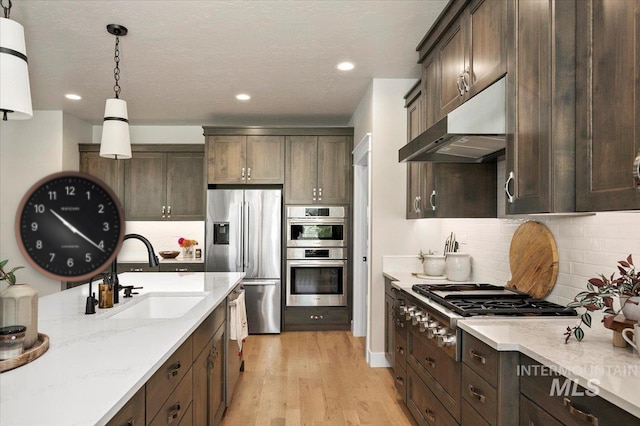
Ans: {"hour": 10, "minute": 21}
